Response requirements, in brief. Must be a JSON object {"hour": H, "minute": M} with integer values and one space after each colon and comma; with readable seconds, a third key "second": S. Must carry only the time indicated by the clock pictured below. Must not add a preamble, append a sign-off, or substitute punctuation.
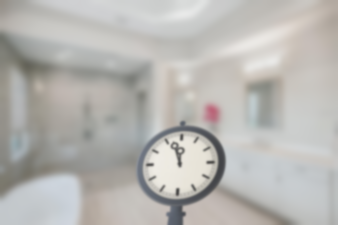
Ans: {"hour": 11, "minute": 57}
